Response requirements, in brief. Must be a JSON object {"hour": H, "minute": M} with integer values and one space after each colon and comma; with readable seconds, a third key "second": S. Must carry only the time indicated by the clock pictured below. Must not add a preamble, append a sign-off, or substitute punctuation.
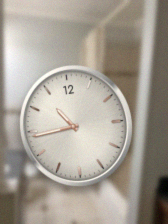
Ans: {"hour": 10, "minute": 44}
